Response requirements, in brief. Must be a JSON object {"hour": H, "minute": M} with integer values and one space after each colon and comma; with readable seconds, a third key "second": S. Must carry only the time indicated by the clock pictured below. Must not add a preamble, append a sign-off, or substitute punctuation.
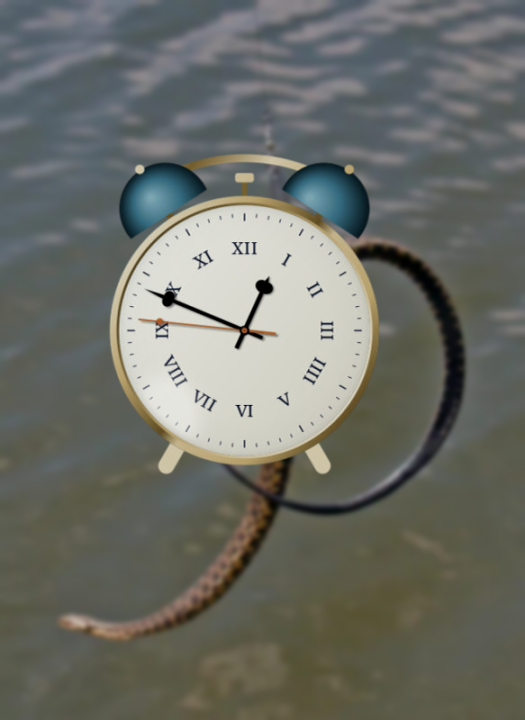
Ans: {"hour": 12, "minute": 48, "second": 46}
